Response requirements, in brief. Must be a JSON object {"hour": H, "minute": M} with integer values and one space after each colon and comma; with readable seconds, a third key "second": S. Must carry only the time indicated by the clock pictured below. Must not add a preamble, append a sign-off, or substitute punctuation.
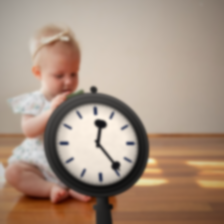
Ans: {"hour": 12, "minute": 24}
